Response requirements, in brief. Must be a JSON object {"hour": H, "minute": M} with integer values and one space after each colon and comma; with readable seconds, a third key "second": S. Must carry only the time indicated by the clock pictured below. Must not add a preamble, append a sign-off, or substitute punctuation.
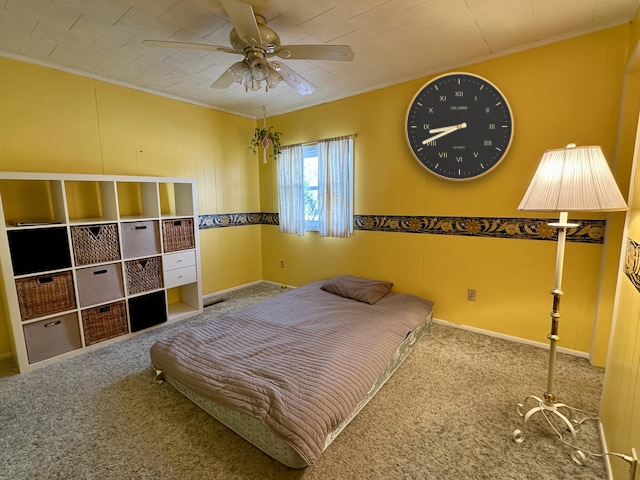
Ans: {"hour": 8, "minute": 41}
